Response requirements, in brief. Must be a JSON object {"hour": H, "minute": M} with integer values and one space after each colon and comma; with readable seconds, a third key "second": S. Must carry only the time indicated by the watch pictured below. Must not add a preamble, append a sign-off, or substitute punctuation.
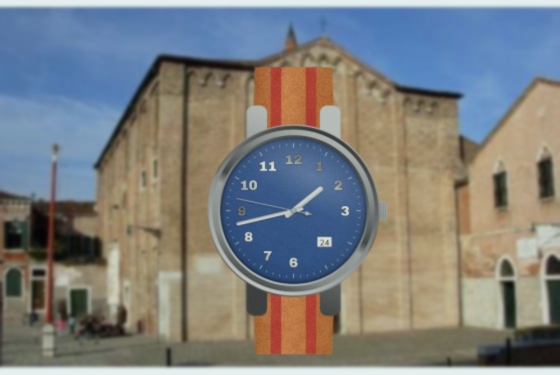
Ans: {"hour": 1, "minute": 42, "second": 47}
